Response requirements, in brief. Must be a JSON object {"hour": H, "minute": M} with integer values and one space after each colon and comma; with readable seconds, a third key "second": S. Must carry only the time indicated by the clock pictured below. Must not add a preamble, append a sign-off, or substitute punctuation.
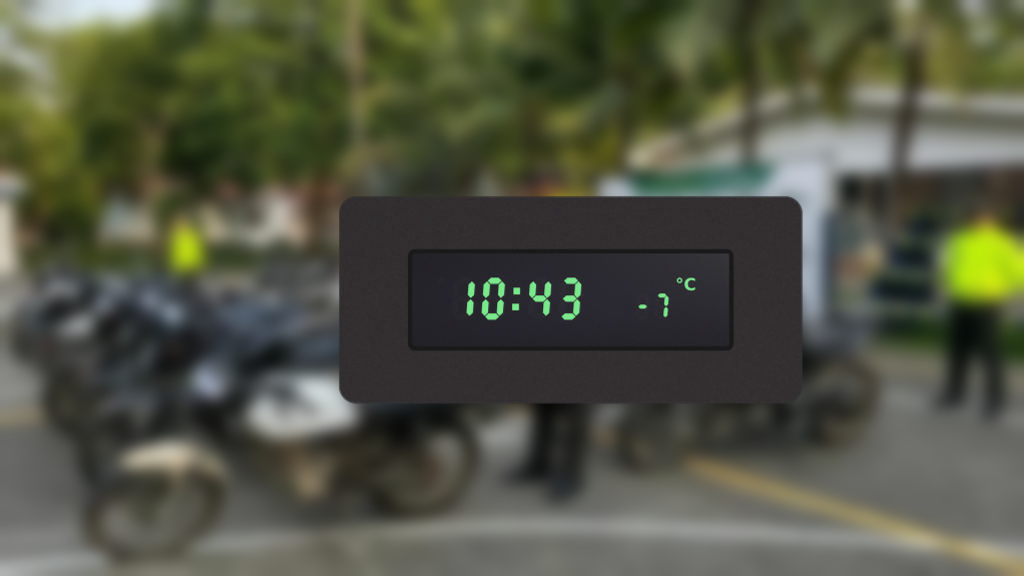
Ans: {"hour": 10, "minute": 43}
